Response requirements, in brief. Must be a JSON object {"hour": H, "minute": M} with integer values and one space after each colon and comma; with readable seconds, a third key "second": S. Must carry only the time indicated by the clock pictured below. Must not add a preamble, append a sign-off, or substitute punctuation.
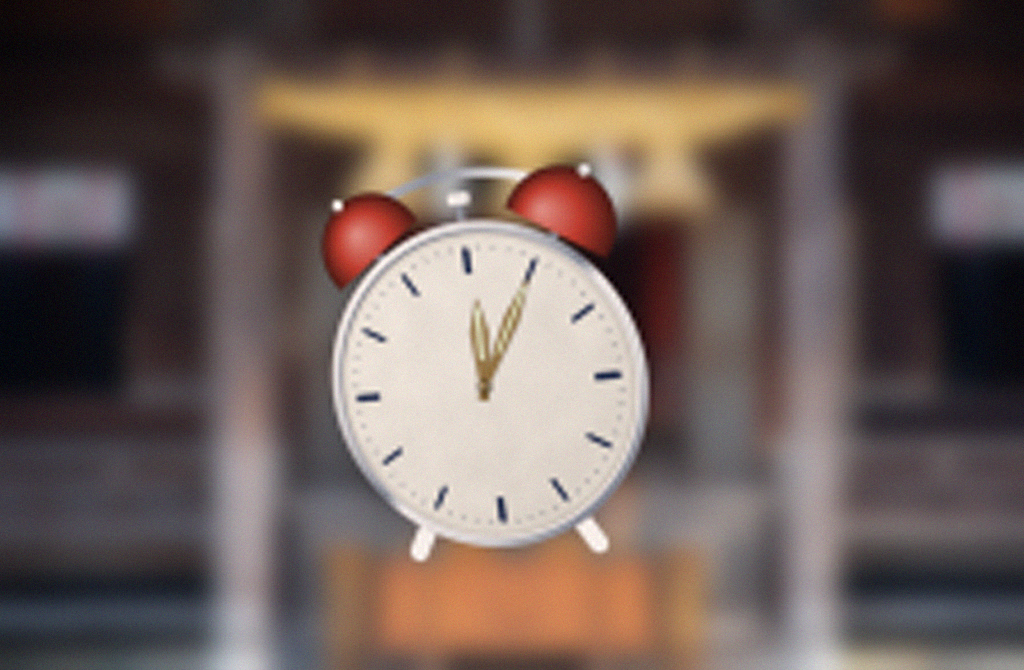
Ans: {"hour": 12, "minute": 5}
